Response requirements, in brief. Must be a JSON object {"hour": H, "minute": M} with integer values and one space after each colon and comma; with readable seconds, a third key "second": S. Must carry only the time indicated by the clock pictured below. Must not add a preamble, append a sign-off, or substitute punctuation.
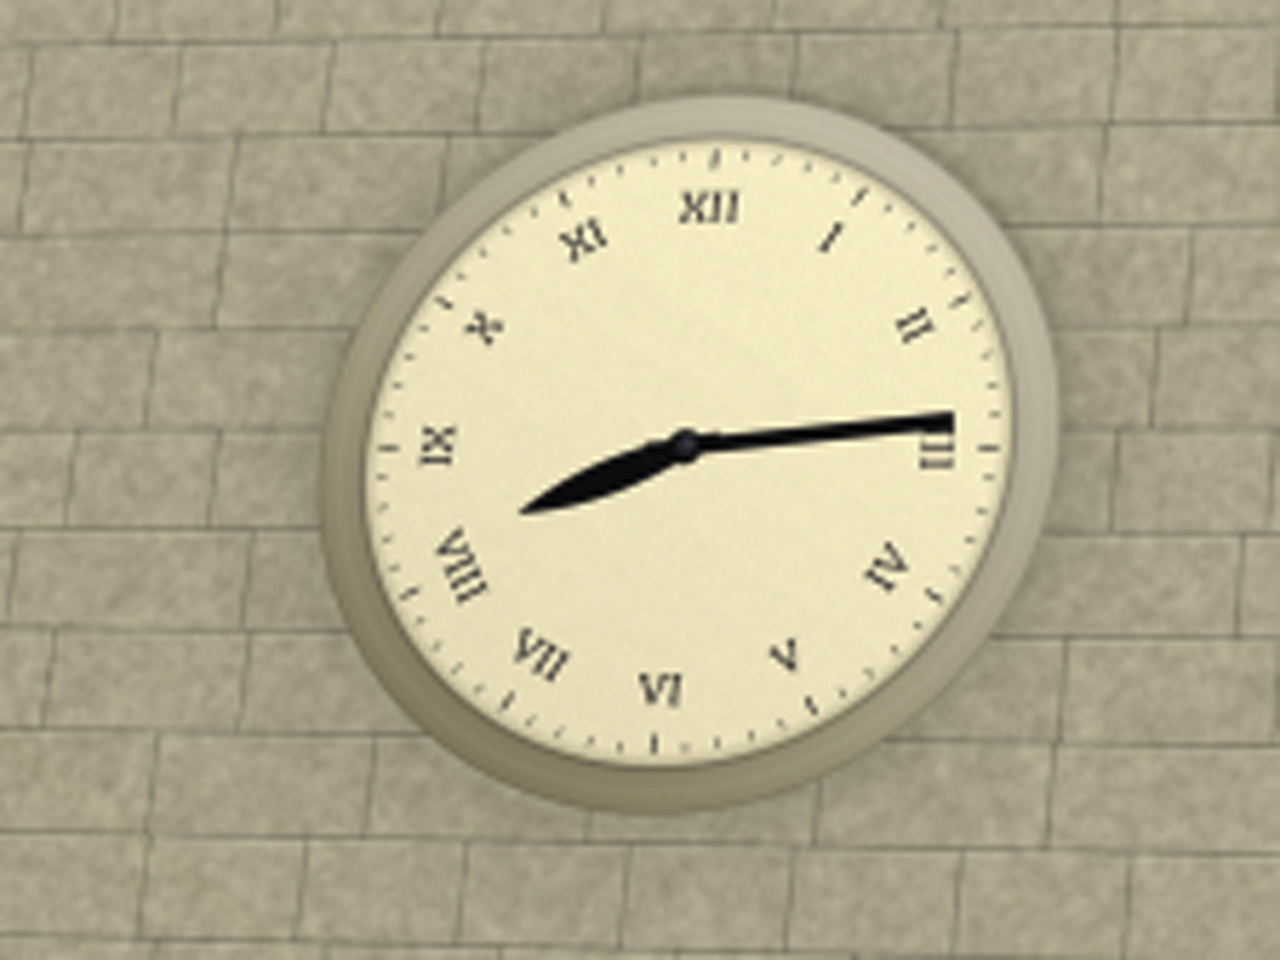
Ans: {"hour": 8, "minute": 14}
